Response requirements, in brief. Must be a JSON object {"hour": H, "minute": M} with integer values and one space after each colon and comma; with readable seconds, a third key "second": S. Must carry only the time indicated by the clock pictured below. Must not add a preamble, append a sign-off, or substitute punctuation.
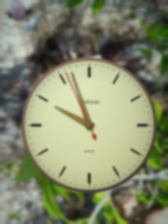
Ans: {"hour": 9, "minute": 56, "second": 56}
